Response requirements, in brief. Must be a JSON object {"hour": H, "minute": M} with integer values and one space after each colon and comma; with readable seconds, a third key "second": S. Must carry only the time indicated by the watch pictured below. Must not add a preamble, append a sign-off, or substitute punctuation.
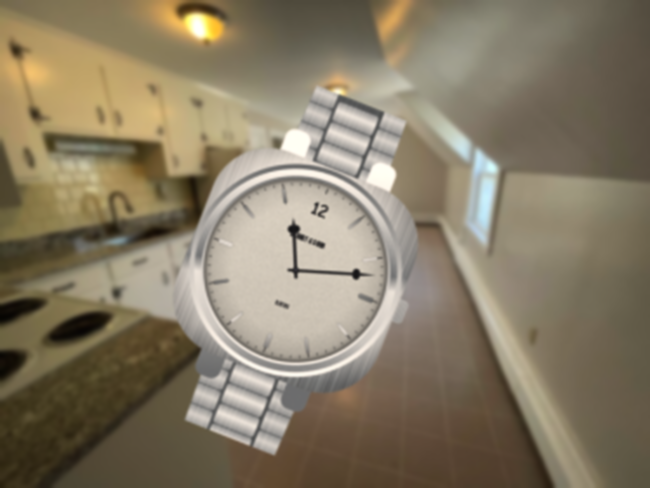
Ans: {"hour": 11, "minute": 12}
